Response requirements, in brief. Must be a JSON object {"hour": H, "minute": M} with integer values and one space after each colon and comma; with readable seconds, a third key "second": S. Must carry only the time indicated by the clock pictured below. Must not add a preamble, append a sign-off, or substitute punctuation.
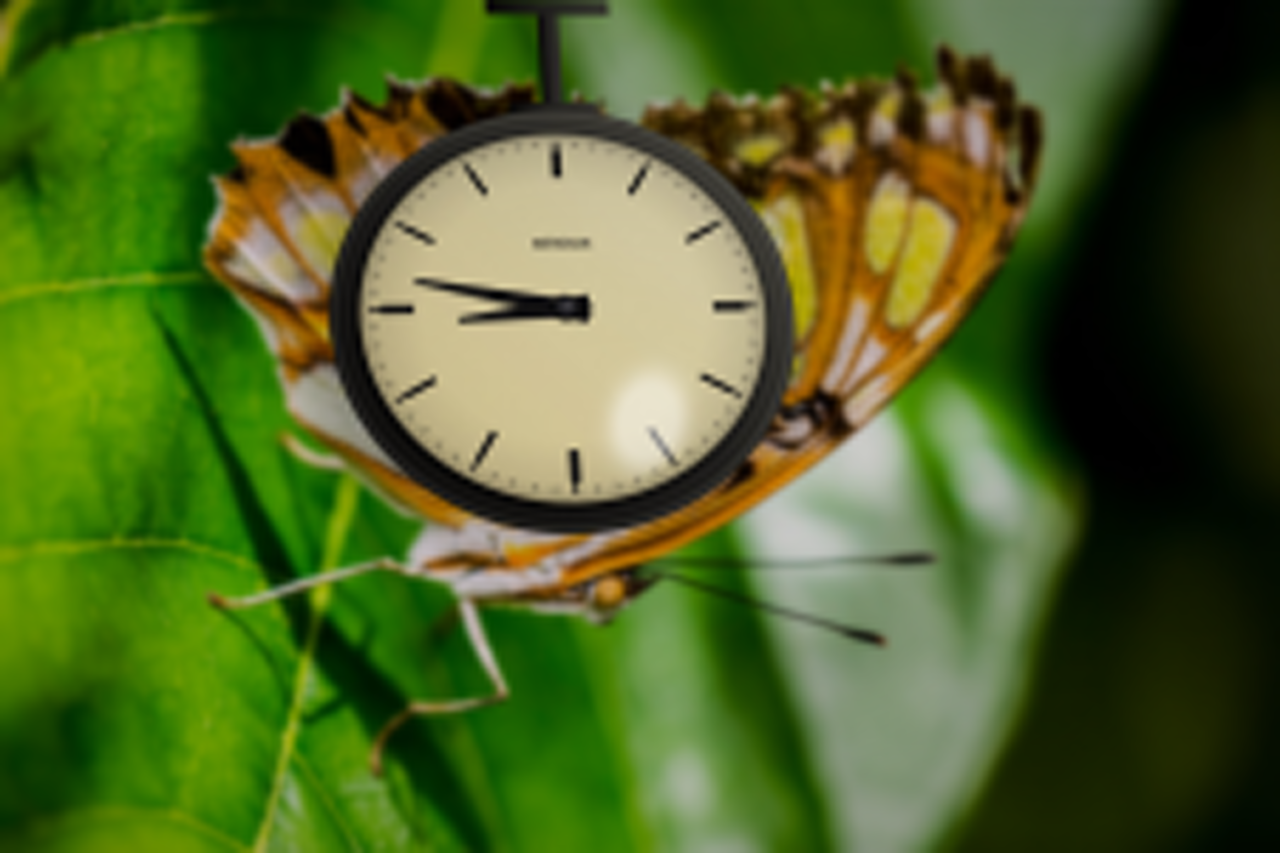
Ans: {"hour": 8, "minute": 47}
